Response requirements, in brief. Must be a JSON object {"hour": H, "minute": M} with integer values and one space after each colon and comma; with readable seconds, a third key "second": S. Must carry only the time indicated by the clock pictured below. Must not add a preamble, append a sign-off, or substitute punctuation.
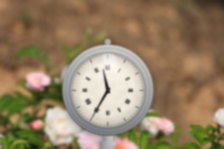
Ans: {"hour": 11, "minute": 35}
